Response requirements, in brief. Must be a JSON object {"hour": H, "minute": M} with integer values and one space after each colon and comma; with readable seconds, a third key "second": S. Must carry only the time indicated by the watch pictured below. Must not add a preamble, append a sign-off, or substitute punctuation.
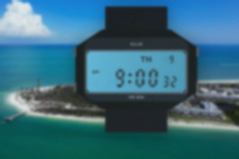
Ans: {"hour": 9, "minute": 0, "second": 32}
